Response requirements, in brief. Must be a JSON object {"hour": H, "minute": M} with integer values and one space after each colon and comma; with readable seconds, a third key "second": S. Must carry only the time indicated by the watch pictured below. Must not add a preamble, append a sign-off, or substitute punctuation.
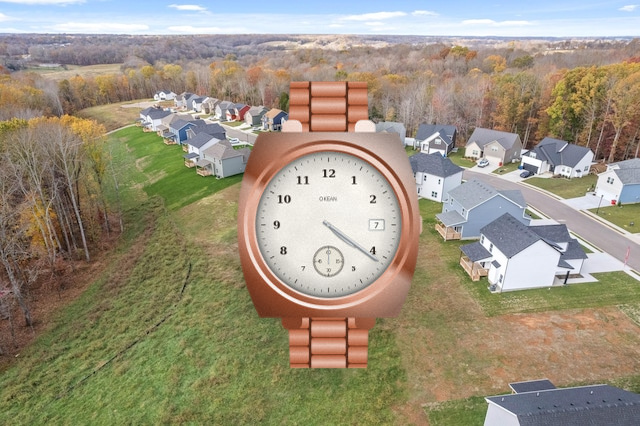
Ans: {"hour": 4, "minute": 21}
